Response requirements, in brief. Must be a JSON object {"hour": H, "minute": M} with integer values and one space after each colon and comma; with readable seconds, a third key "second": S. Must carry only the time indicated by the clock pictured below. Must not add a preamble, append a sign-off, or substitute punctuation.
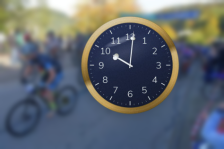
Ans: {"hour": 10, "minute": 1}
